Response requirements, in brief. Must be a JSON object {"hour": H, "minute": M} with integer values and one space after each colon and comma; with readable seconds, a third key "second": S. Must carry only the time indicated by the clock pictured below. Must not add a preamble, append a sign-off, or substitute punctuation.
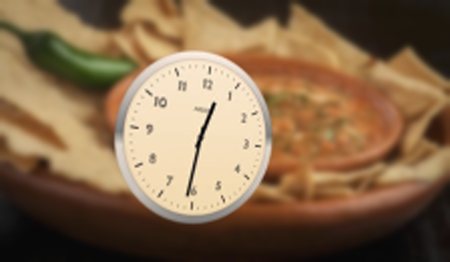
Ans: {"hour": 12, "minute": 31}
